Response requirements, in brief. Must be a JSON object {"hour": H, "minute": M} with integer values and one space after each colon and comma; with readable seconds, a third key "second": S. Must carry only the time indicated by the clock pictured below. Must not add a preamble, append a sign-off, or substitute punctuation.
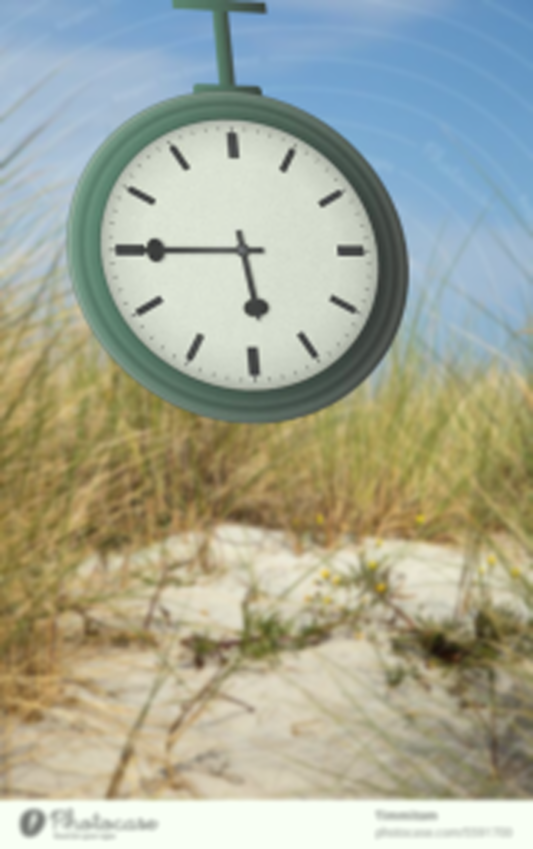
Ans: {"hour": 5, "minute": 45}
